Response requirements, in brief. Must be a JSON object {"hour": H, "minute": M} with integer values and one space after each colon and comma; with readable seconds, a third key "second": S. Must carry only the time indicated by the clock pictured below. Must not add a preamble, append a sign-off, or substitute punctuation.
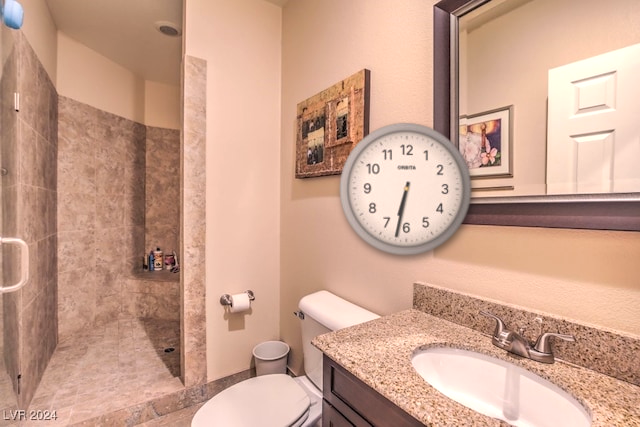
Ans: {"hour": 6, "minute": 32}
